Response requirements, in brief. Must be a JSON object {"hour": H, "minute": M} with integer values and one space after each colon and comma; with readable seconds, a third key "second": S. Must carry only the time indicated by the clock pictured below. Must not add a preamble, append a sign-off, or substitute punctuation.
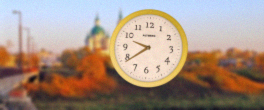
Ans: {"hour": 9, "minute": 39}
